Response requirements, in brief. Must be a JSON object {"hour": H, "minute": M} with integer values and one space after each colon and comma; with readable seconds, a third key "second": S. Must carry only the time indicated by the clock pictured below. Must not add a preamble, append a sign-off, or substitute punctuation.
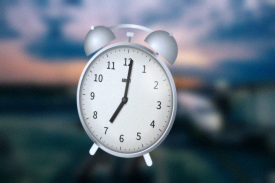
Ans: {"hour": 7, "minute": 1}
